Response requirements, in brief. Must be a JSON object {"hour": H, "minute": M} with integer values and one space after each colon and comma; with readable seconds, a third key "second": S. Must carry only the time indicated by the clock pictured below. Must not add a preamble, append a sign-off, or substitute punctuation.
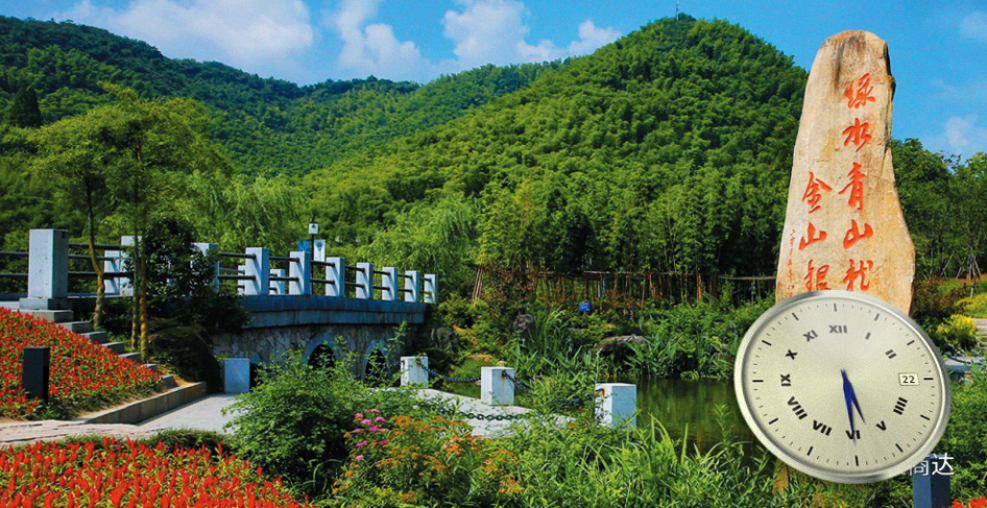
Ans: {"hour": 5, "minute": 30}
